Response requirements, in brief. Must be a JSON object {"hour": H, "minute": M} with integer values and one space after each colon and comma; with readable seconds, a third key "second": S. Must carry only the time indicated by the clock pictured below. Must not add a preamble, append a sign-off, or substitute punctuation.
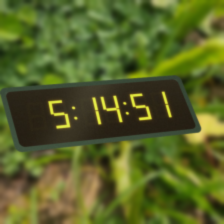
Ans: {"hour": 5, "minute": 14, "second": 51}
